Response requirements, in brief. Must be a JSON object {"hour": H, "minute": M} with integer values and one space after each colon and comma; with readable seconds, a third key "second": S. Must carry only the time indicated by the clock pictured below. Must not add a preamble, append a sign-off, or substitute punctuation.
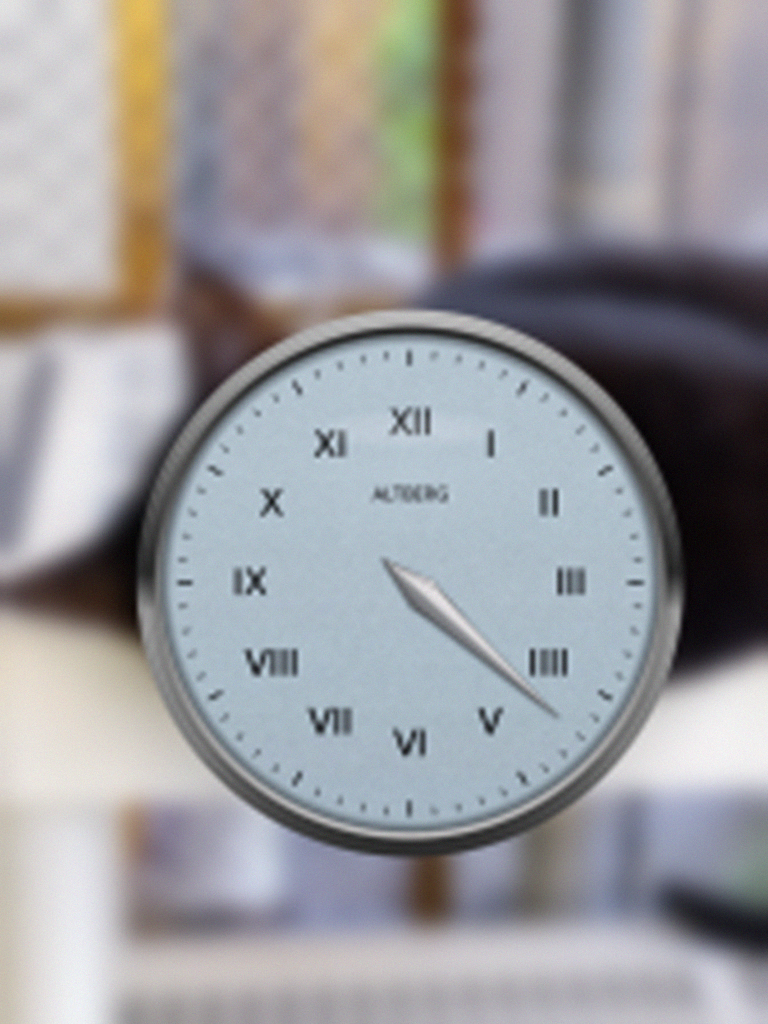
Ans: {"hour": 4, "minute": 22}
